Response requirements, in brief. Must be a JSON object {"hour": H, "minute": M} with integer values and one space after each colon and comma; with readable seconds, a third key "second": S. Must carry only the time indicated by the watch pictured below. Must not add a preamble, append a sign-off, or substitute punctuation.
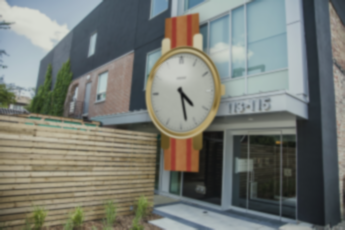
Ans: {"hour": 4, "minute": 28}
